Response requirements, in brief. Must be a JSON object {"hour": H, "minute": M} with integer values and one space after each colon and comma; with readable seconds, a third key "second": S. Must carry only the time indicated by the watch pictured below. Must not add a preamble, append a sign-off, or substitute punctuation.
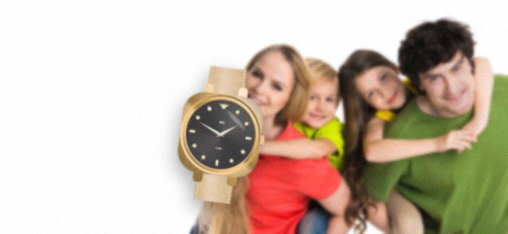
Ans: {"hour": 1, "minute": 49}
